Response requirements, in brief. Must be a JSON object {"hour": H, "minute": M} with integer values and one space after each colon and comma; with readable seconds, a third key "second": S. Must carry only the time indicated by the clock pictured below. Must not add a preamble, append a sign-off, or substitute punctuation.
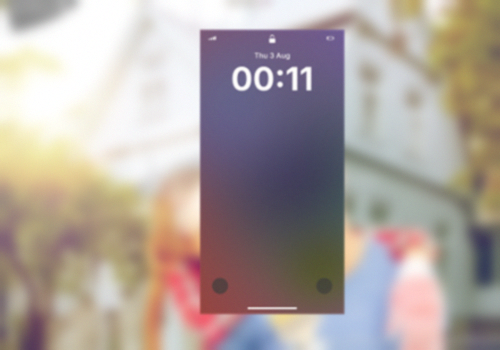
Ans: {"hour": 0, "minute": 11}
